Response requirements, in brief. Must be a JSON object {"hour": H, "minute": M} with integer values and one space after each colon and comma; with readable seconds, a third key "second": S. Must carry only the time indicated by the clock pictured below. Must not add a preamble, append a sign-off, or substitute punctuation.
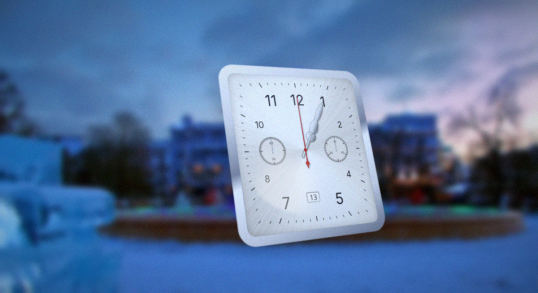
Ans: {"hour": 1, "minute": 5}
